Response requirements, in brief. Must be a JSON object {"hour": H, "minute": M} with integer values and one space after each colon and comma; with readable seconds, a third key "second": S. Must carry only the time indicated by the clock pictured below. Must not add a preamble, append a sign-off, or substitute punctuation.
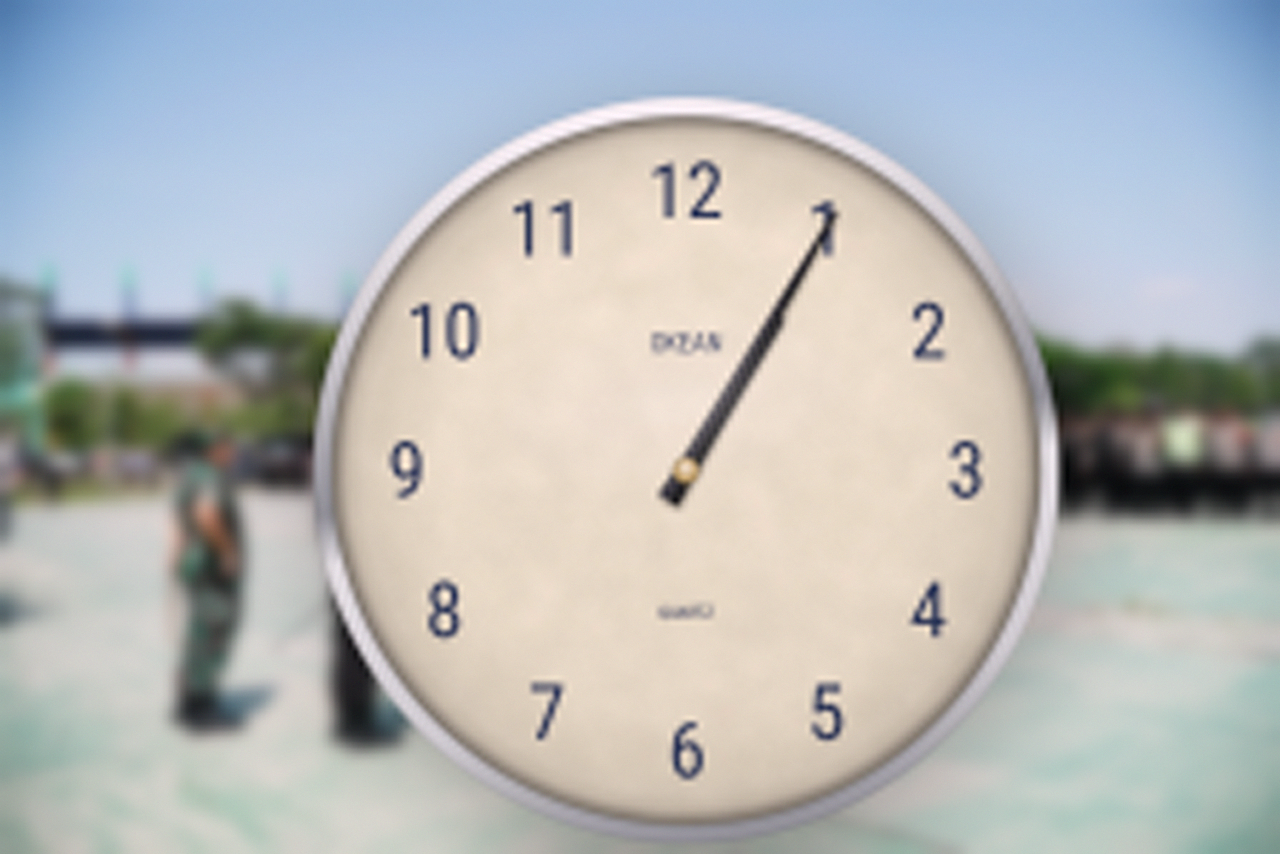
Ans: {"hour": 1, "minute": 5}
